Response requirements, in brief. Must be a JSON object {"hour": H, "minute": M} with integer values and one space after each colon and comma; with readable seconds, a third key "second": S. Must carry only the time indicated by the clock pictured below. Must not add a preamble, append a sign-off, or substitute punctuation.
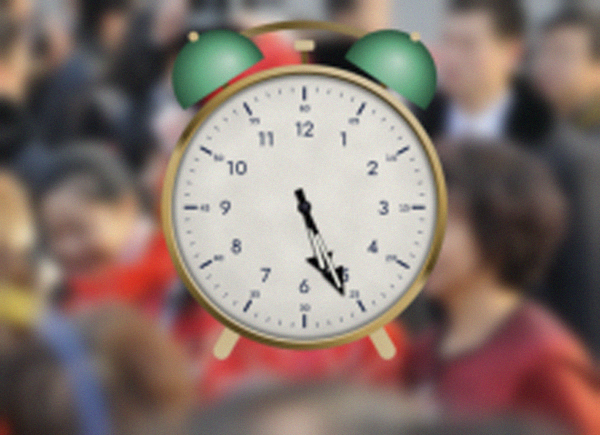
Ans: {"hour": 5, "minute": 26}
